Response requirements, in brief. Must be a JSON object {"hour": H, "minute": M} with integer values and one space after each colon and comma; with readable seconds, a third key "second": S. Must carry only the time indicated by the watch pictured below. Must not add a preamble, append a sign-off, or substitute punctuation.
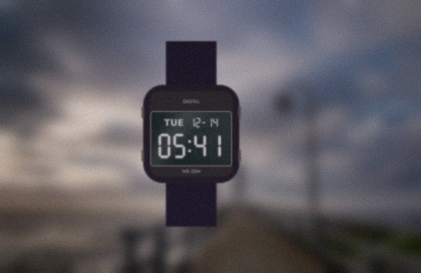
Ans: {"hour": 5, "minute": 41}
